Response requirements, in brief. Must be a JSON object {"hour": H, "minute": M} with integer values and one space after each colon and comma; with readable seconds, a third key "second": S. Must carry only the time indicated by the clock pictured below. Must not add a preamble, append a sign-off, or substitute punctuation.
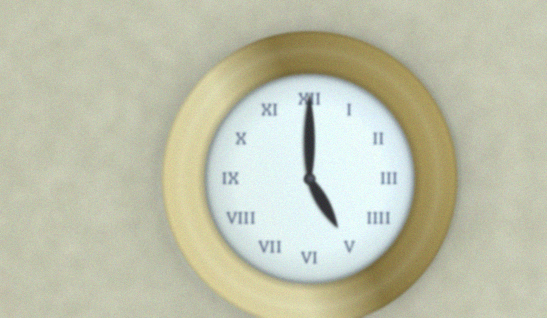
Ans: {"hour": 5, "minute": 0}
